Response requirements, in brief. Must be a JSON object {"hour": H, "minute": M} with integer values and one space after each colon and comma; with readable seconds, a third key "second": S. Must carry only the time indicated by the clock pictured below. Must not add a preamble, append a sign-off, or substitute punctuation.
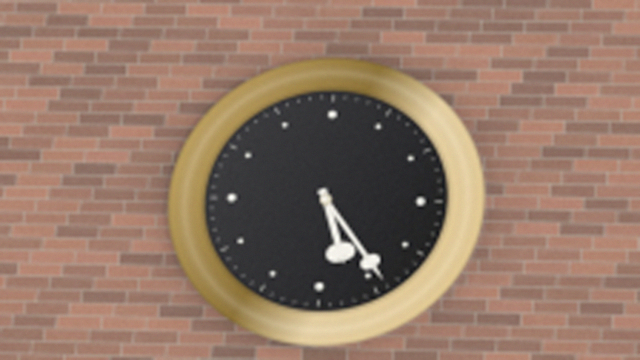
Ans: {"hour": 5, "minute": 24}
